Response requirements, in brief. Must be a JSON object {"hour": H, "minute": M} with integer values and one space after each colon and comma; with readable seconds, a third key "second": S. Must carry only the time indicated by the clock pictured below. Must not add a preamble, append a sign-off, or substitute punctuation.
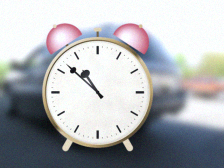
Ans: {"hour": 10, "minute": 52}
